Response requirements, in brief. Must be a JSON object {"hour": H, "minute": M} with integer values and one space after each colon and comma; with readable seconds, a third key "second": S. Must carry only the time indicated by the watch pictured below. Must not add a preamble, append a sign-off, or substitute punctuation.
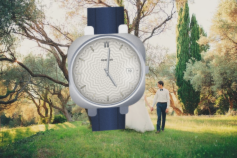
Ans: {"hour": 5, "minute": 1}
